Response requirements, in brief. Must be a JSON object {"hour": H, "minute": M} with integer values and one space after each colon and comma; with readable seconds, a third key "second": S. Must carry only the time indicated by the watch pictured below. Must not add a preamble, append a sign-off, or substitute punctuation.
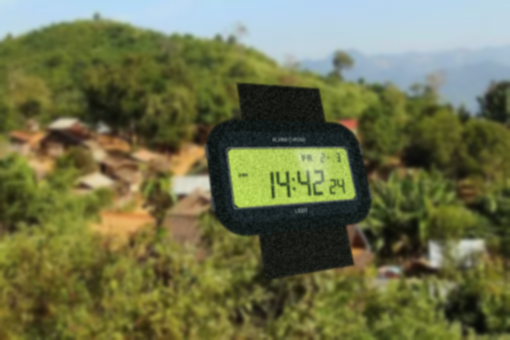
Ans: {"hour": 14, "minute": 42, "second": 24}
